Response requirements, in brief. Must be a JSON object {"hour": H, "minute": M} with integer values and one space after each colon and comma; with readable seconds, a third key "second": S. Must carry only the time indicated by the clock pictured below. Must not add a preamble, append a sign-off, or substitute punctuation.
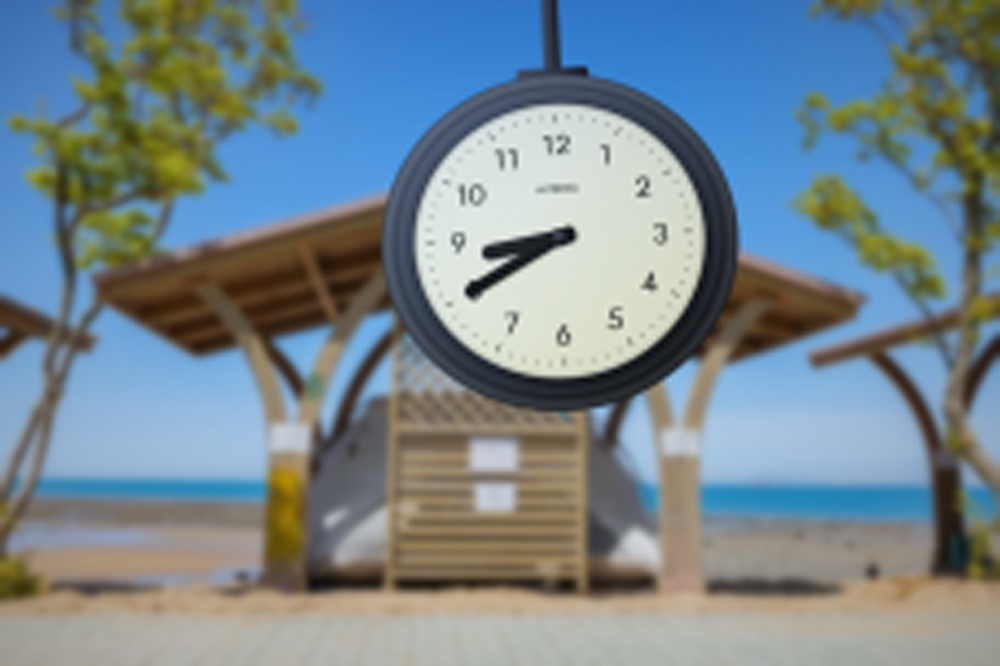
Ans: {"hour": 8, "minute": 40}
